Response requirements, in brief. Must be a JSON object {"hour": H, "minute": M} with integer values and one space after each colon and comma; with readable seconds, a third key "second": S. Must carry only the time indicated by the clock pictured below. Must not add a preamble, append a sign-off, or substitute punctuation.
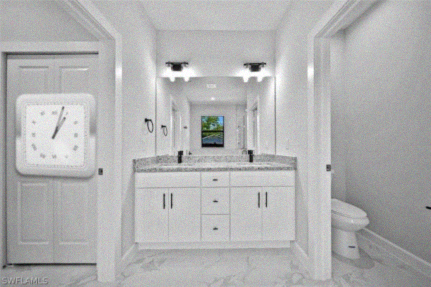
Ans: {"hour": 1, "minute": 3}
